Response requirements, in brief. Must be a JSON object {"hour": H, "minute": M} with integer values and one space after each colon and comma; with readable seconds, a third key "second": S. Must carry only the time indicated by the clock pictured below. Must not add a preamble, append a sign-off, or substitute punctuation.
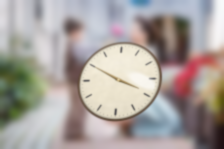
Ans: {"hour": 3, "minute": 50}
